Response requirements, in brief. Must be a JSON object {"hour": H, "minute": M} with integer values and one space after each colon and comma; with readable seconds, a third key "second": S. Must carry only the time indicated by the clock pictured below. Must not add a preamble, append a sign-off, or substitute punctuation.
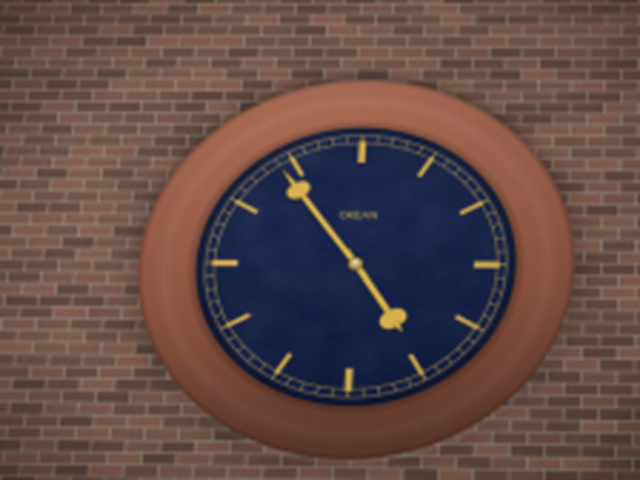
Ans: {"hour": 4, "minute": 54}
